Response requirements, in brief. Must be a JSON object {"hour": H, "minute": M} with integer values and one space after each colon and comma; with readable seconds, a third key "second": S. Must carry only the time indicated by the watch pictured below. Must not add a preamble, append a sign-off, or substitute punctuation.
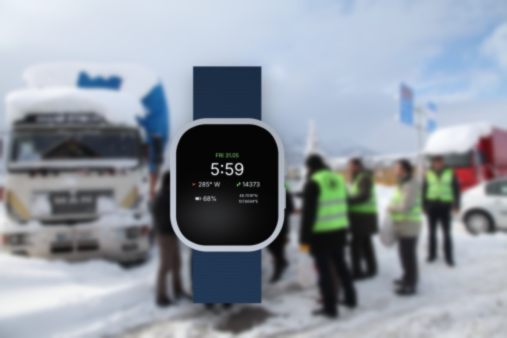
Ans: {"hour": 5, "minute": 59}
